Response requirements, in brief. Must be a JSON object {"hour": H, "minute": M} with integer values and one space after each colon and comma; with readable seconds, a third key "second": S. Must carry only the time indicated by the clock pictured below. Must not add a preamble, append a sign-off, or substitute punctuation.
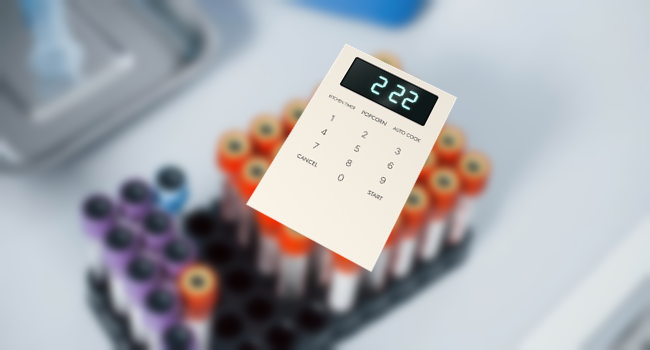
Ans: {"hour": 2, "minute": 22}
